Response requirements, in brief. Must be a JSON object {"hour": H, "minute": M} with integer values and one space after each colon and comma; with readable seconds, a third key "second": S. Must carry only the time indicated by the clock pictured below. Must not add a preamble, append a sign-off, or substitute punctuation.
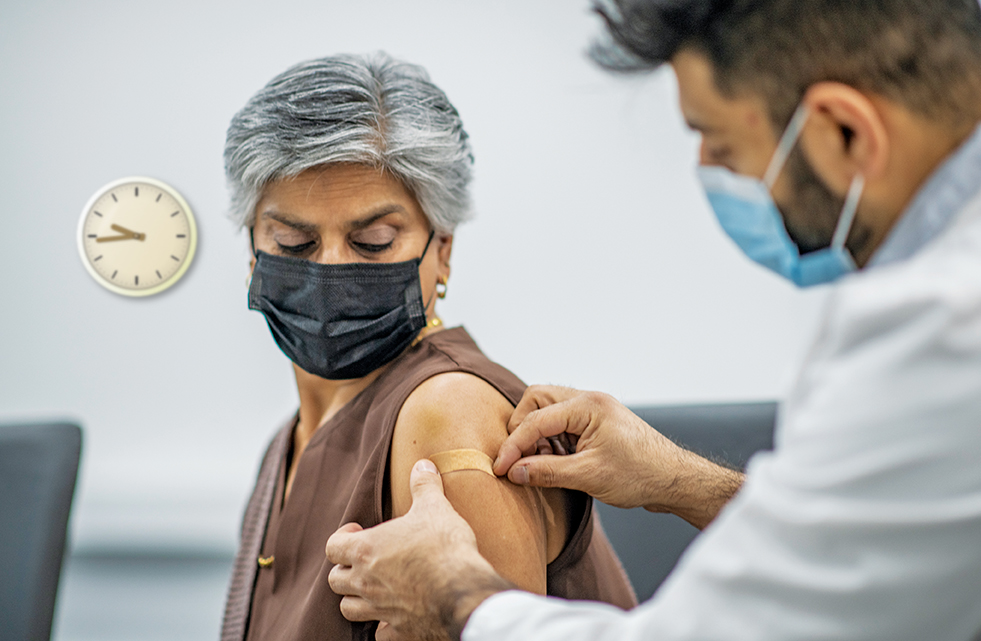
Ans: {"hour": 9, "minute": 44}
